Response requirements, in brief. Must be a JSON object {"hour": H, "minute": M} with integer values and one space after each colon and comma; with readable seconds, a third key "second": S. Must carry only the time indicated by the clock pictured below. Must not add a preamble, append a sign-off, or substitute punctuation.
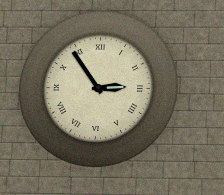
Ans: {"hour": 2, "minute": 54}
